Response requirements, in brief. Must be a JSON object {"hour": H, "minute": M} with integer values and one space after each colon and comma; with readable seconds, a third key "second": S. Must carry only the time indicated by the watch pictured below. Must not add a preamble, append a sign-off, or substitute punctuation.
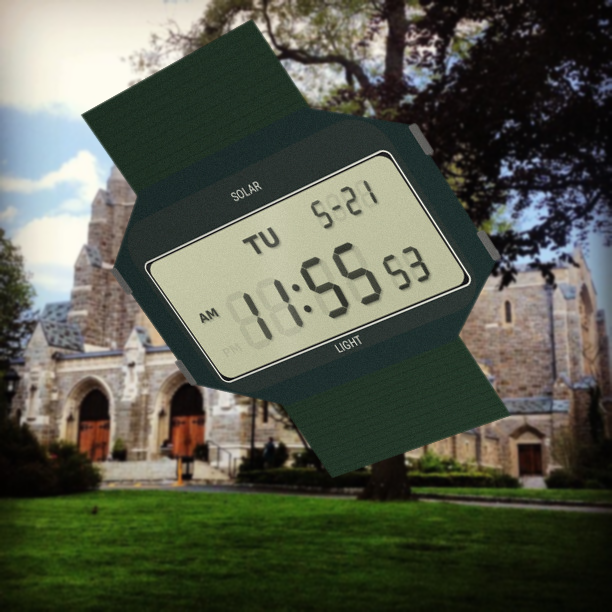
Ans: {"hour": 11, "minute": 55, "second": 53}
